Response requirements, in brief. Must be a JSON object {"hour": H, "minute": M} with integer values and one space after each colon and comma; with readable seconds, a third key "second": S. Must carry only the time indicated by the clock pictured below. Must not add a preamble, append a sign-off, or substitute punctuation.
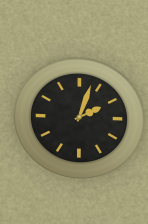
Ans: {"hour": 2, "minute": 3}
